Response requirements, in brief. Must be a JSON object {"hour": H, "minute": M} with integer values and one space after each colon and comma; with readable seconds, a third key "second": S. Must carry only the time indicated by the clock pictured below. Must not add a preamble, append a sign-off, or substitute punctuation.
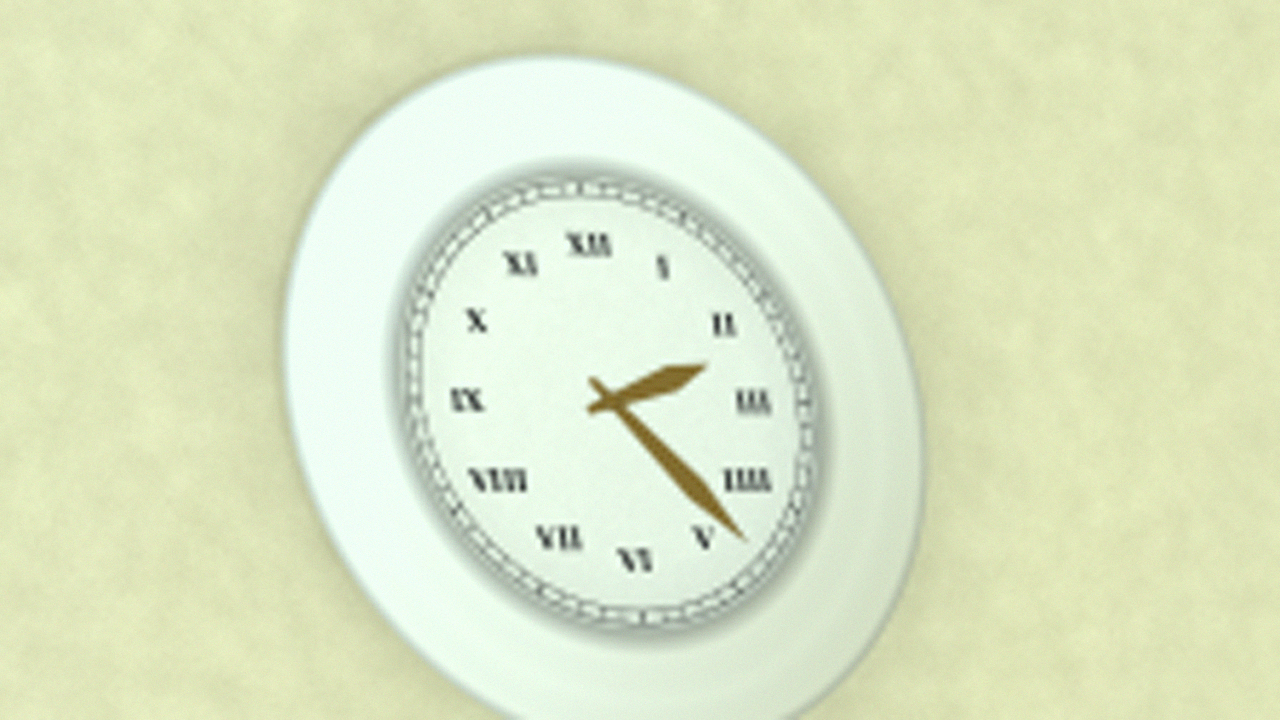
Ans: {"hour": 2, "minute": 23}
